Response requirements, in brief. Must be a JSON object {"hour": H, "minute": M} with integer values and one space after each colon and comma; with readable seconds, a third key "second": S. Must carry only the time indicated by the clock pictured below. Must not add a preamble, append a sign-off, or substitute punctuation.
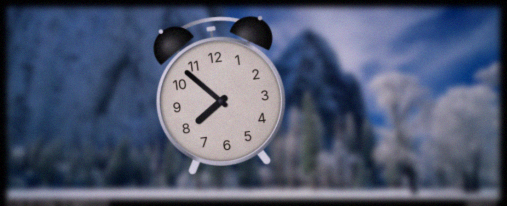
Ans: {"hour": 7, "minute": 53}
